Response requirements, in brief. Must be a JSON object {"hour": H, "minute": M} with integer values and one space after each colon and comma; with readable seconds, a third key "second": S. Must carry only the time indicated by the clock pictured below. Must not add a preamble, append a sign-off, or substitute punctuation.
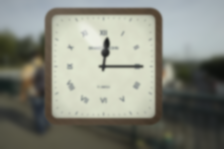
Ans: {"hour": 12, "minute": 15}
